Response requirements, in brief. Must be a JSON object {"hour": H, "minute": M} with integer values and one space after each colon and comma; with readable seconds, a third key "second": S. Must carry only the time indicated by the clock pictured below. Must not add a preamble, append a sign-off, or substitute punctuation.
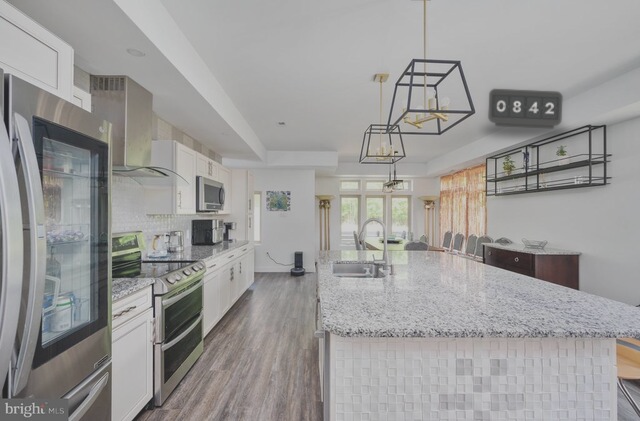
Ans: {"hour": 8, "minute": 42}
